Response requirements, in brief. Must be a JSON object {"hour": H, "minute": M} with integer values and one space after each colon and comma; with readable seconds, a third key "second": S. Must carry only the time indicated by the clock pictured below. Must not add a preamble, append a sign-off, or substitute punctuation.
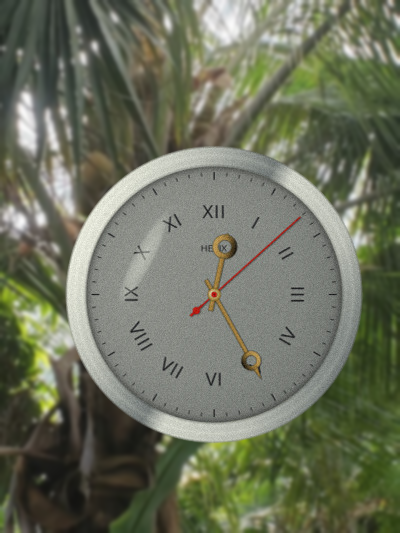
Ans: {"hour": 12, "minute": 25, "second": 8}
